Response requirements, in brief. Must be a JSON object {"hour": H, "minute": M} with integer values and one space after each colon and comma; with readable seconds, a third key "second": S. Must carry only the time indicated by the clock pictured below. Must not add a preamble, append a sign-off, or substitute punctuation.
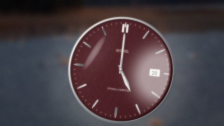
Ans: {"hour": 5, "minute": 0}
